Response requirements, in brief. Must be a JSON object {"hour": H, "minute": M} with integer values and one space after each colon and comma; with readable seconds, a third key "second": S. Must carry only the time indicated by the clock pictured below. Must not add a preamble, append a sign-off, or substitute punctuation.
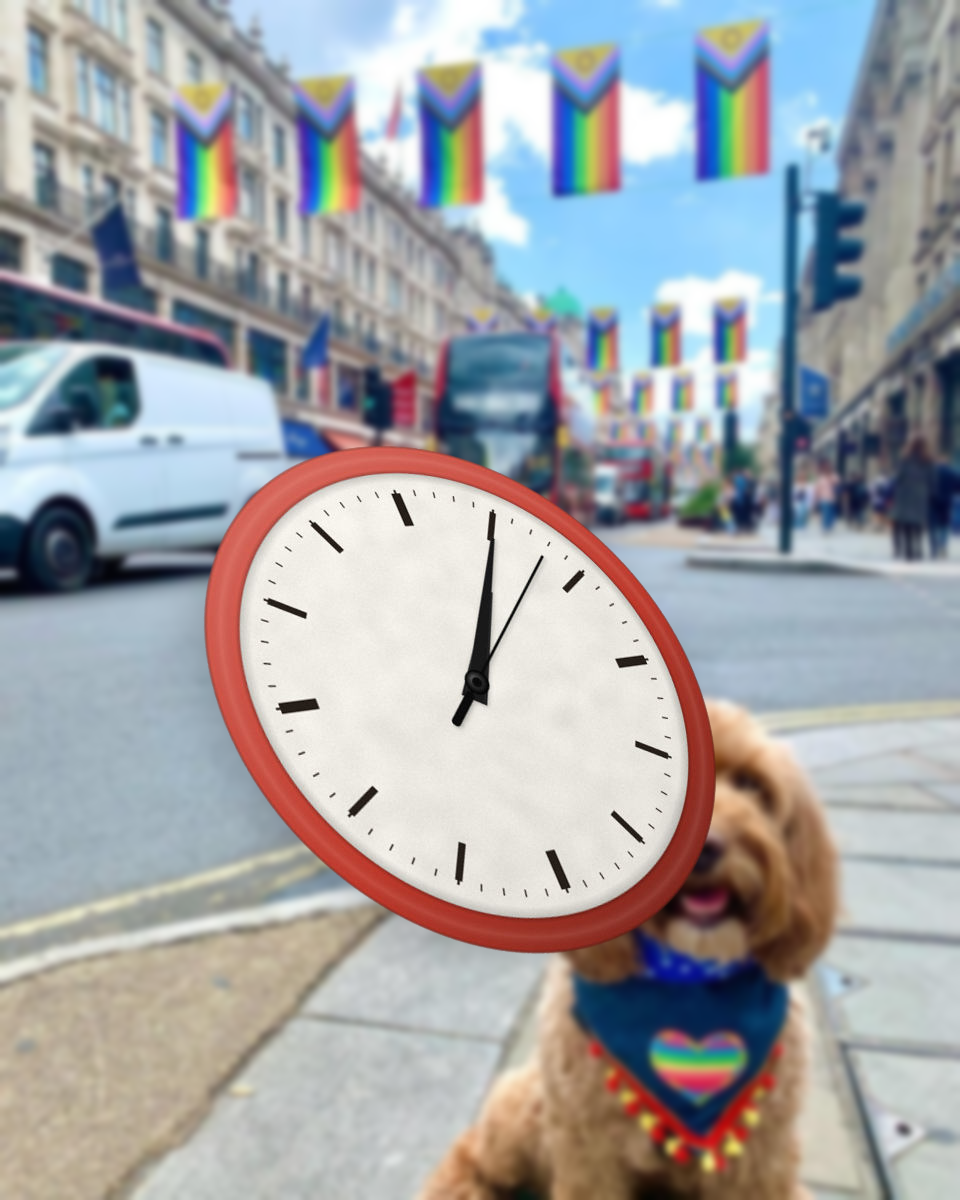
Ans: {"hour": 1, "minute": 5, "second": 8}
